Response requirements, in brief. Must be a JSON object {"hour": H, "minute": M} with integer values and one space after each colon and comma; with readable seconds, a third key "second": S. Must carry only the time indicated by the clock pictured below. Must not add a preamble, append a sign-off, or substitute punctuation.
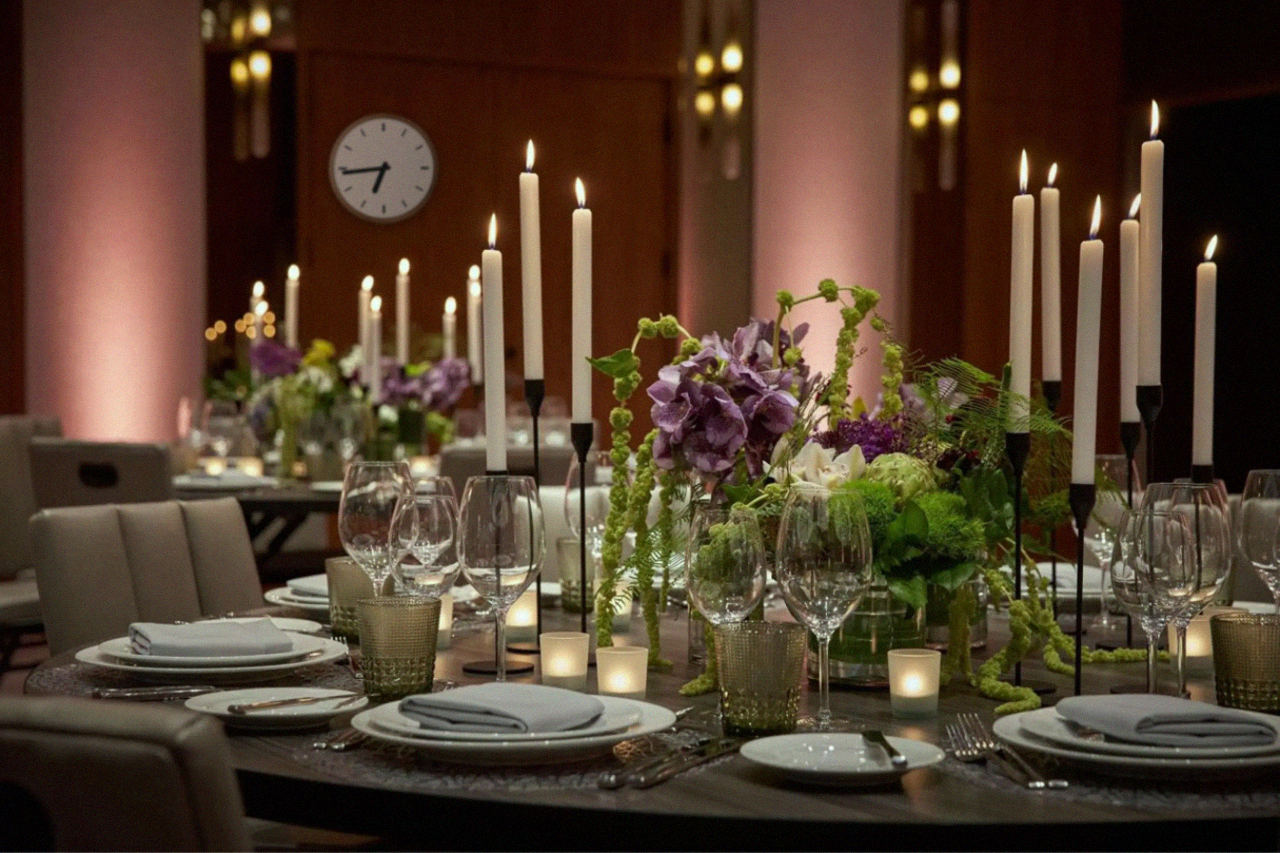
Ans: {"hour": 6, "minute": 44}
